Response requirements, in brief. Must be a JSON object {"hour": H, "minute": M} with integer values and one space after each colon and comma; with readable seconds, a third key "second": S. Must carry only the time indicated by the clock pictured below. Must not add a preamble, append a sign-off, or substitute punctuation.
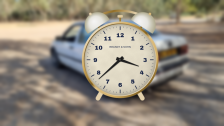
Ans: {"hour": 3, "minute": 38}
